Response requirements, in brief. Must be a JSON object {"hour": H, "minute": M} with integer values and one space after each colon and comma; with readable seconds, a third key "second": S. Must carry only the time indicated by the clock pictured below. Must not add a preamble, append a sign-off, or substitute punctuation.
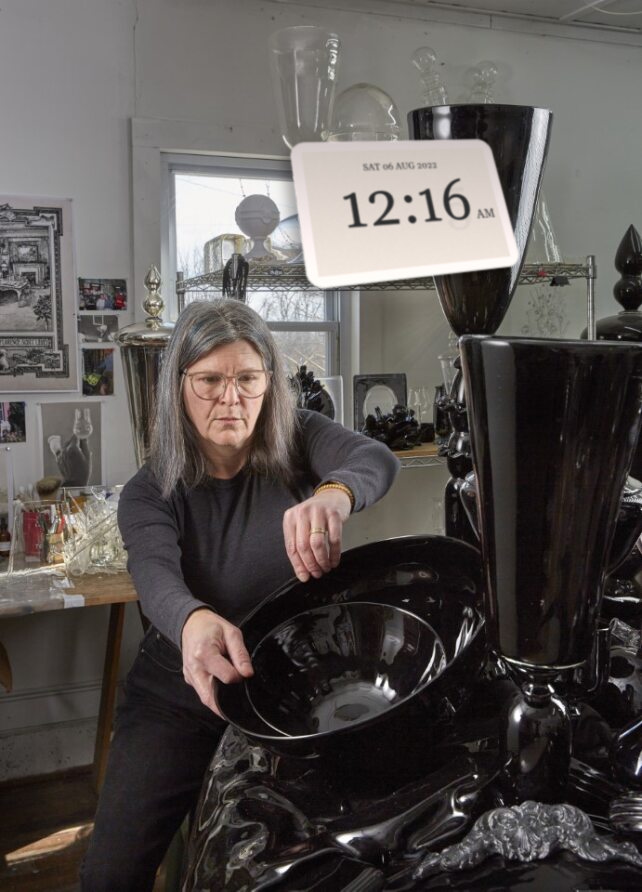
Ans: {"hour": 12, "minute": 16}
